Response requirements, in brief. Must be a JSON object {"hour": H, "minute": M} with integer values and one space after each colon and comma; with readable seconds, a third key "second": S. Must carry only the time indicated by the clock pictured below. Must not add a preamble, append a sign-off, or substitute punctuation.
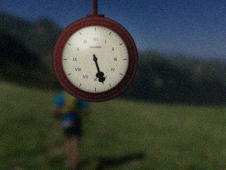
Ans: {"hour": 5, "minute": 27}
